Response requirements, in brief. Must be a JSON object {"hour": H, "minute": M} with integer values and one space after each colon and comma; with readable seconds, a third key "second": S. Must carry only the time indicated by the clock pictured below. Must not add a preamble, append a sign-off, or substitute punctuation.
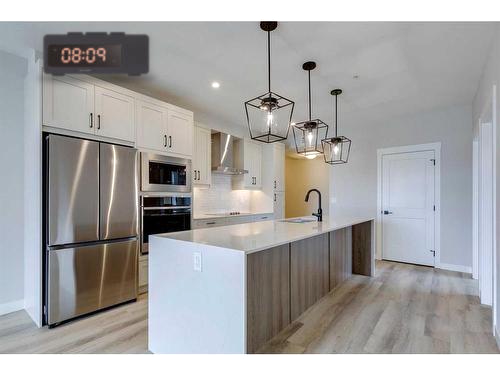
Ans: {"hour": 8, "minute": 9}
